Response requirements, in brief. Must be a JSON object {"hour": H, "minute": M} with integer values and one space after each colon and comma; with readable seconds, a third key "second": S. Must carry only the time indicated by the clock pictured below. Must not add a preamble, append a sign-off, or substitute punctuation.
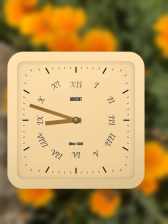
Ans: {"hour": 8, "minute": 48}
